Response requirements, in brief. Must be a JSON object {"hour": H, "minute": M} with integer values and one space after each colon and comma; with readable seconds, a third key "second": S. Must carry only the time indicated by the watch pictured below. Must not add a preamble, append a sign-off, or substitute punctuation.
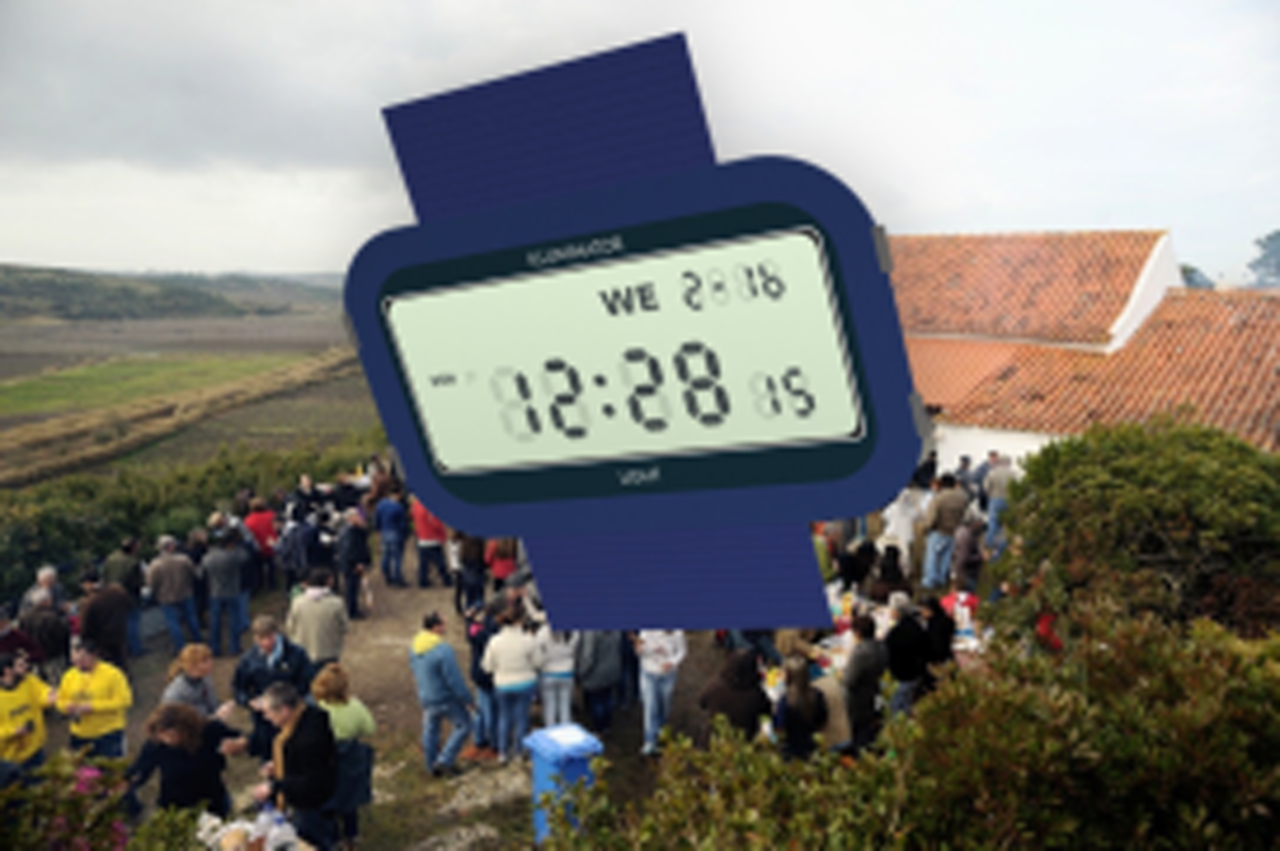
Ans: {"hour": 12, "minute": 28, "second": 15}
